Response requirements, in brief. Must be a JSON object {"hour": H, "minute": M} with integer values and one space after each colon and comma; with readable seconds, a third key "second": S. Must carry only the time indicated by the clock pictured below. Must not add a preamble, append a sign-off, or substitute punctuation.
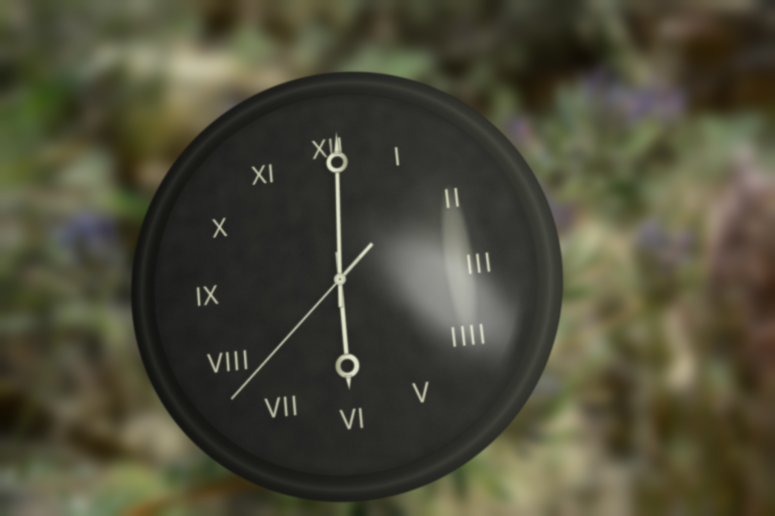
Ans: {"hour": 6, "minute": 0, "second": 38}
